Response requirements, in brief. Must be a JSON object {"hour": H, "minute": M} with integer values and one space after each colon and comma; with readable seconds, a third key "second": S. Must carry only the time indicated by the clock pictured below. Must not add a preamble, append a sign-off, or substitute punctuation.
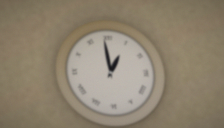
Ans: {"hour": 12, "minute": 59}
